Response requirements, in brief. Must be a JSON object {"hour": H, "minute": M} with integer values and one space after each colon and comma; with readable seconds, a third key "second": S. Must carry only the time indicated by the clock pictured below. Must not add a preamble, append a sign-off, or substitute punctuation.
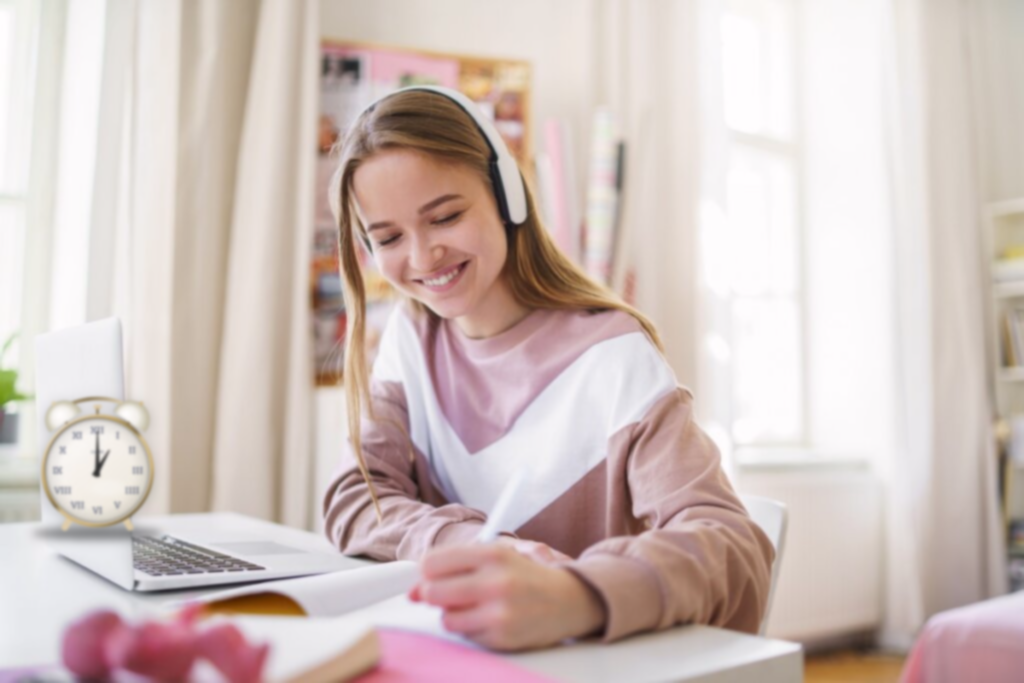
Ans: {"hour": 1, "minute": 0}
